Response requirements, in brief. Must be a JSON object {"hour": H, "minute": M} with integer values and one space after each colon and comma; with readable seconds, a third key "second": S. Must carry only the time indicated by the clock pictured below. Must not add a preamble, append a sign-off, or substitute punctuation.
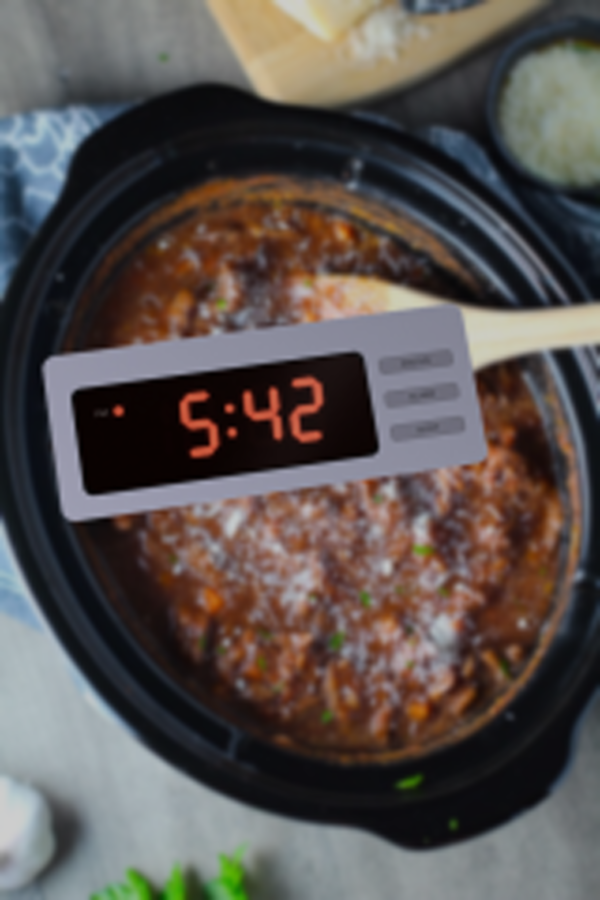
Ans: {"hour": 5, "minute": 42}
